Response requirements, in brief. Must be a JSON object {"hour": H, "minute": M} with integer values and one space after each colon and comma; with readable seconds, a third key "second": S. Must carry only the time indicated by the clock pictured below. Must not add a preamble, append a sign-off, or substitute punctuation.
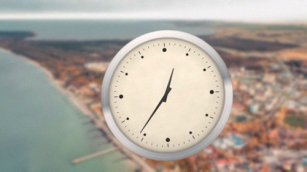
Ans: {"hour": 12, "minute": 36}
